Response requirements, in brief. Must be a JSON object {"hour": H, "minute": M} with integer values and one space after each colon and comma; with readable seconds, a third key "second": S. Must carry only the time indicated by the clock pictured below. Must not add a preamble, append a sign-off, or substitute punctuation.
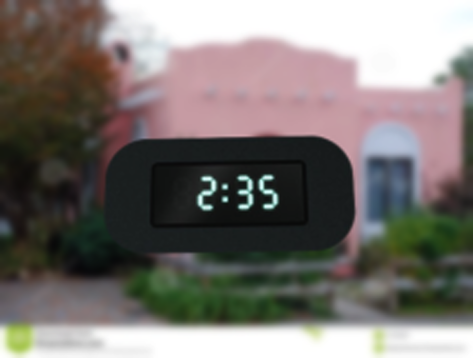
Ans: {"hour": 2, "minute": 35}
